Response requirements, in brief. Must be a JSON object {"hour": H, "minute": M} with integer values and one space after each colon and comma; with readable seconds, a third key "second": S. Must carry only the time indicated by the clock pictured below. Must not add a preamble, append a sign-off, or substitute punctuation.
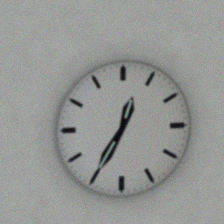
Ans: {"hour": 12, "minute": 35}
